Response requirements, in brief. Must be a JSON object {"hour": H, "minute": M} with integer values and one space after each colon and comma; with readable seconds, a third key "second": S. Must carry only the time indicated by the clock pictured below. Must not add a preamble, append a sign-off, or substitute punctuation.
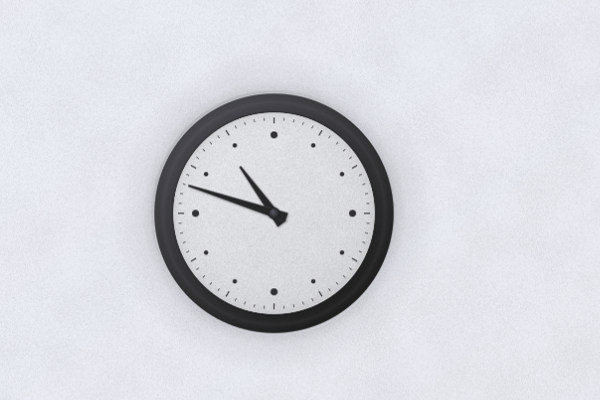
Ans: {"hour": 10, "minute": 48}
